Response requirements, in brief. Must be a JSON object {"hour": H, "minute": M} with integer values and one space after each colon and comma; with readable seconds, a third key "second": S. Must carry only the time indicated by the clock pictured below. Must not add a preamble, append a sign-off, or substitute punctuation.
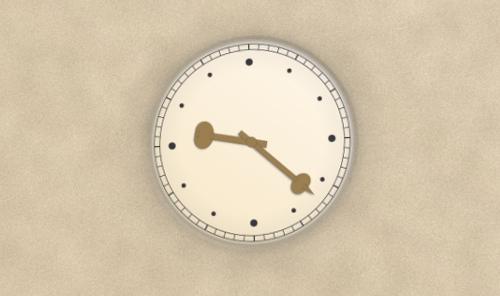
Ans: {"hour": 9, "minute": 22}
